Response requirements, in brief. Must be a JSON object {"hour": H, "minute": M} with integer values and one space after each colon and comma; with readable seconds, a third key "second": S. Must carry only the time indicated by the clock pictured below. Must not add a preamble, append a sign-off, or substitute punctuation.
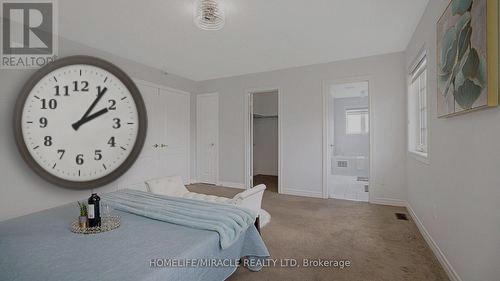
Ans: {"hour": 2, "minute": 6}
